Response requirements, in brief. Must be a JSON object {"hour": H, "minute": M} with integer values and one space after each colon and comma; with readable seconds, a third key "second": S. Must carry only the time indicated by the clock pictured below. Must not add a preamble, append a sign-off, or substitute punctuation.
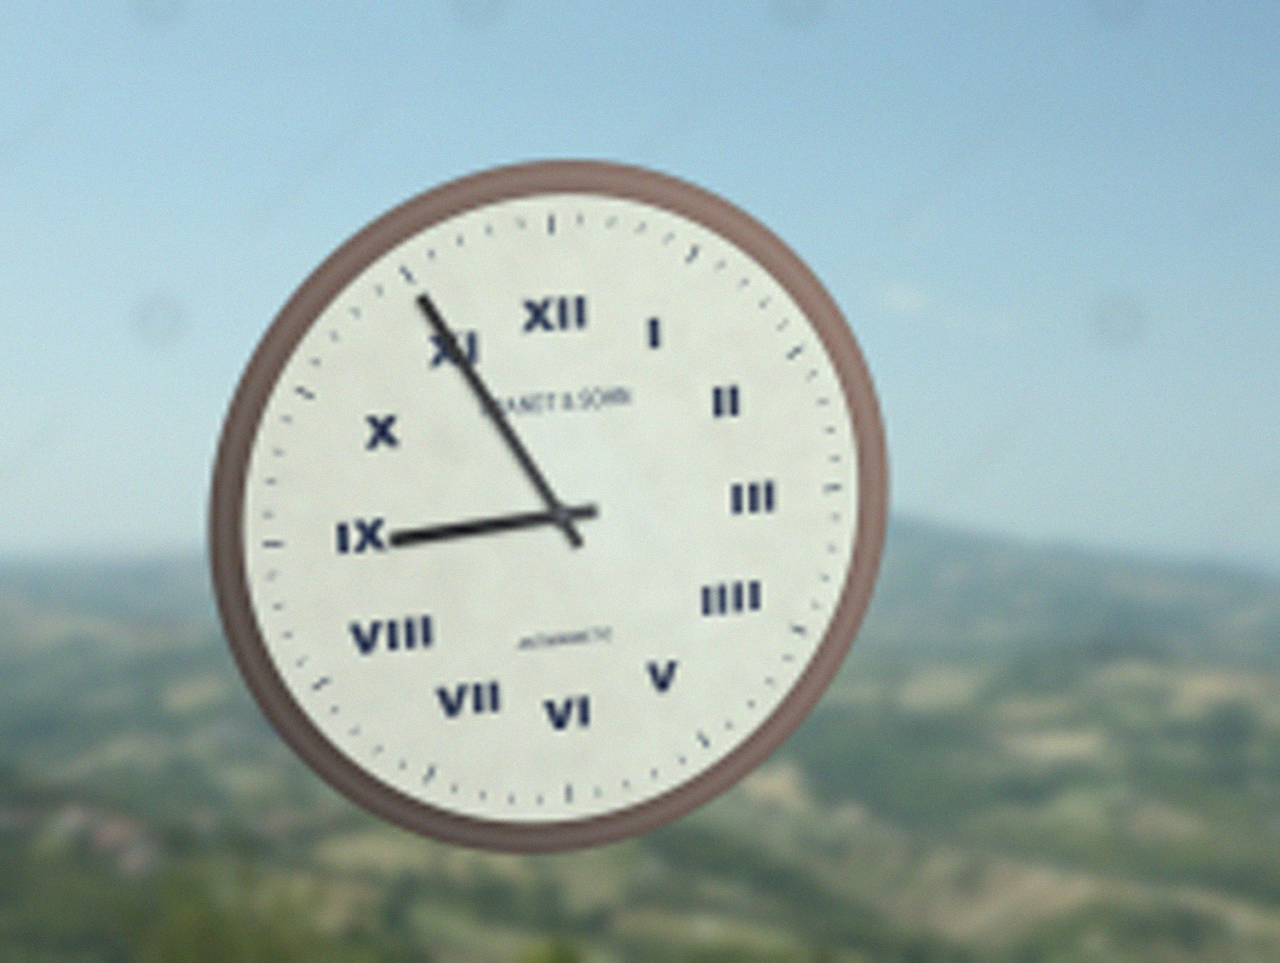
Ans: {"hour": 8, "minute": 55}
